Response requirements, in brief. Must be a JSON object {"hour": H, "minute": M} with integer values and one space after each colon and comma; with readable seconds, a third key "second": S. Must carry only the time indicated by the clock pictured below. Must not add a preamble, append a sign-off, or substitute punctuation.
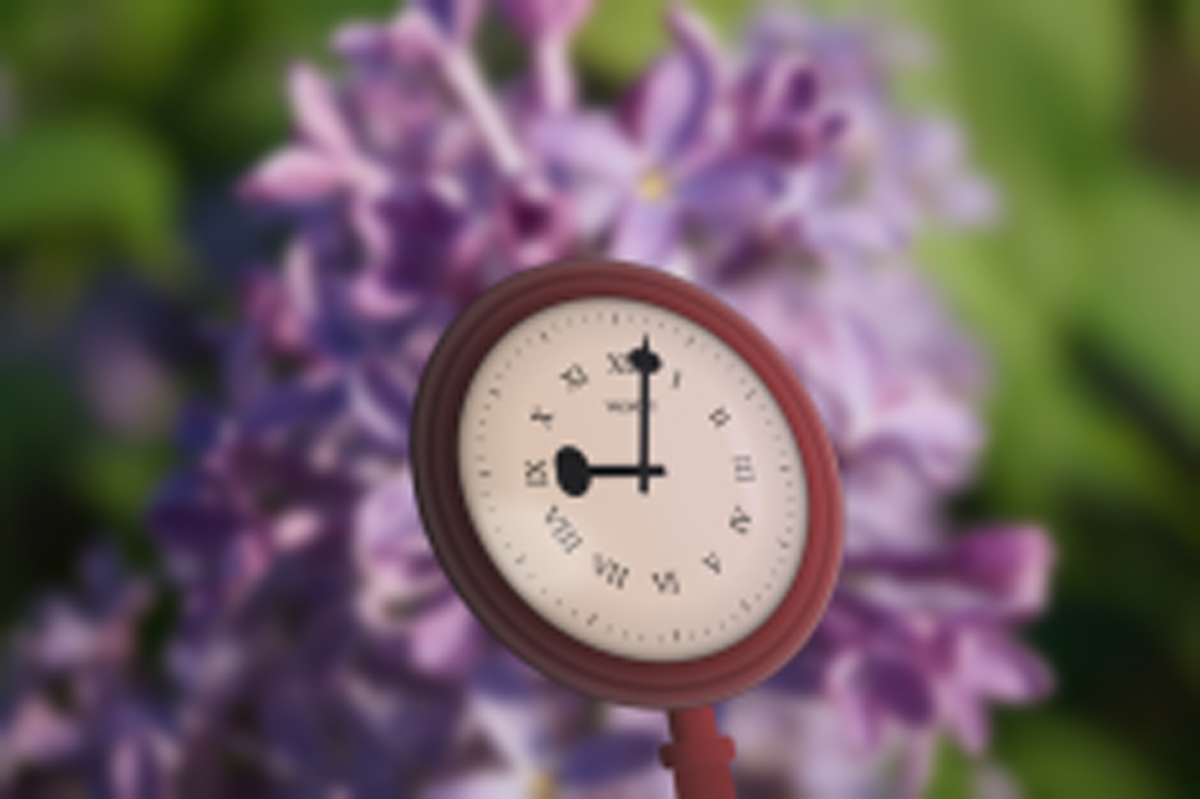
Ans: {"hour": 9, "minute": 2}
